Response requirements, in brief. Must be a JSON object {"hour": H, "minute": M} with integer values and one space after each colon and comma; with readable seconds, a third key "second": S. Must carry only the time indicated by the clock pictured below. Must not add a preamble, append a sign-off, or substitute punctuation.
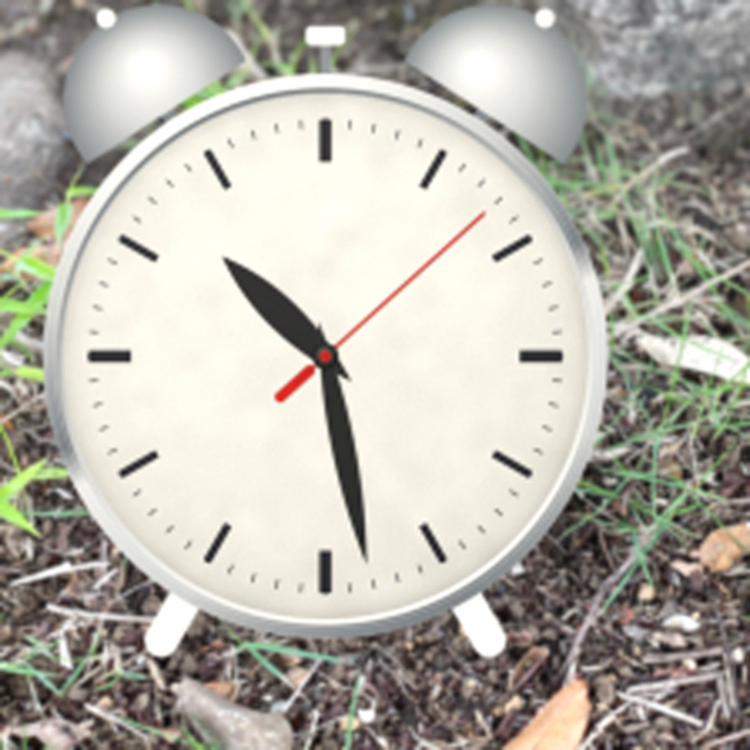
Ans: {"hour": 10, "minute": 28, "second": 8}
